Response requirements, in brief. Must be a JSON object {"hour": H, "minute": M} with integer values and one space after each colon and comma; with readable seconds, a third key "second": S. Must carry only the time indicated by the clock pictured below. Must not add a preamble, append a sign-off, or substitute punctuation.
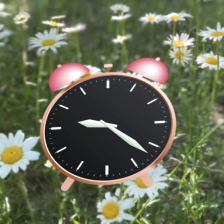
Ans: {"hour": 9, "minute": 22}
